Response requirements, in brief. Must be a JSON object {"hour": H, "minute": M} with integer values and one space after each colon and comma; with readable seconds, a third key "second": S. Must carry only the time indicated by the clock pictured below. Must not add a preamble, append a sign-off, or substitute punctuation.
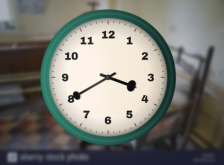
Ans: {"hour": 3, "minute": 40}
